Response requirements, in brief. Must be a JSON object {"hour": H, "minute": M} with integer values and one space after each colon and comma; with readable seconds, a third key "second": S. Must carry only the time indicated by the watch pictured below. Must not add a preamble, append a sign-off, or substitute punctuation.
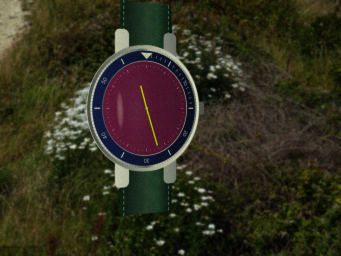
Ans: {"hour": 11, "minute": 27}
